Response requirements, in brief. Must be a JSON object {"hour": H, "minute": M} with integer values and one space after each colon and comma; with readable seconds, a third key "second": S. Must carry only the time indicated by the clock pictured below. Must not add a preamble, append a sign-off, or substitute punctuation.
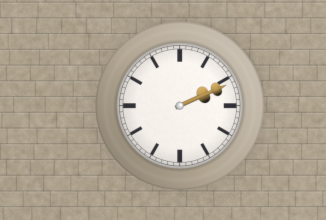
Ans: {"hour": 2, "minute": 11}
